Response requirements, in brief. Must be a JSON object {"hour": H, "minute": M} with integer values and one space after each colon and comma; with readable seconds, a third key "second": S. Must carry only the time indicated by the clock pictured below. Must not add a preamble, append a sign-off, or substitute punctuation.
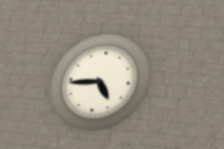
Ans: {"hour": 4, "minute": 44}
